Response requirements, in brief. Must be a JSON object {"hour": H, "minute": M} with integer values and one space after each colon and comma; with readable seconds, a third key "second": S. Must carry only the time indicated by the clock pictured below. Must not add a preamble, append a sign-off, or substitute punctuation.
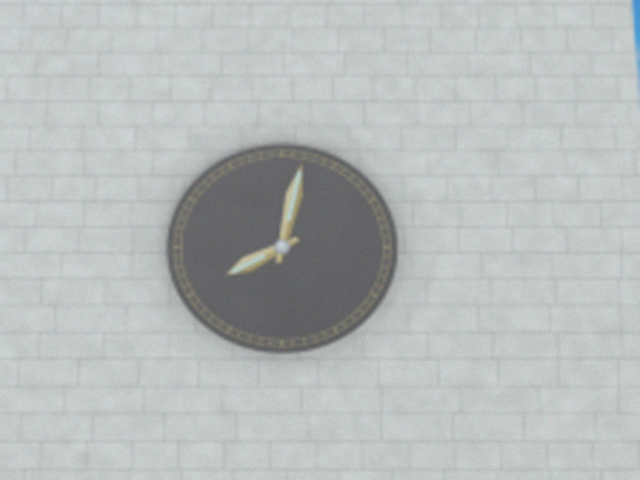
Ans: {"hour": 8, "minute": 2}
